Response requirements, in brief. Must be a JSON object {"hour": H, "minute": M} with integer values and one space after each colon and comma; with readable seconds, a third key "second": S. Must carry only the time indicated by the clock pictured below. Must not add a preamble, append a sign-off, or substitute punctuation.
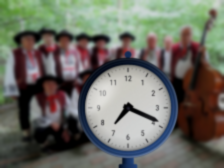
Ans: {"hour": 7, "minute": 19}
